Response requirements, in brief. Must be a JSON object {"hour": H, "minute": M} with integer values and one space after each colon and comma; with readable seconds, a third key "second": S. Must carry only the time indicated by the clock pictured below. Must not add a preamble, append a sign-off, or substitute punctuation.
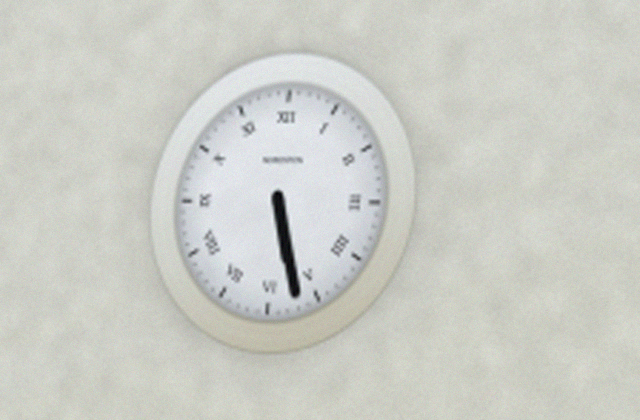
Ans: {"hour": 5, "minute": 27}
